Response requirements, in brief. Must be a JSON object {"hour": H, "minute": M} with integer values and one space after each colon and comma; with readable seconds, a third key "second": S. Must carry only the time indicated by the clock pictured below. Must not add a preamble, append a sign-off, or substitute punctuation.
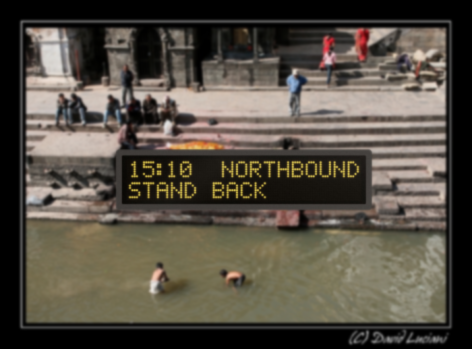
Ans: {"hour": 15, "minute": 10}
